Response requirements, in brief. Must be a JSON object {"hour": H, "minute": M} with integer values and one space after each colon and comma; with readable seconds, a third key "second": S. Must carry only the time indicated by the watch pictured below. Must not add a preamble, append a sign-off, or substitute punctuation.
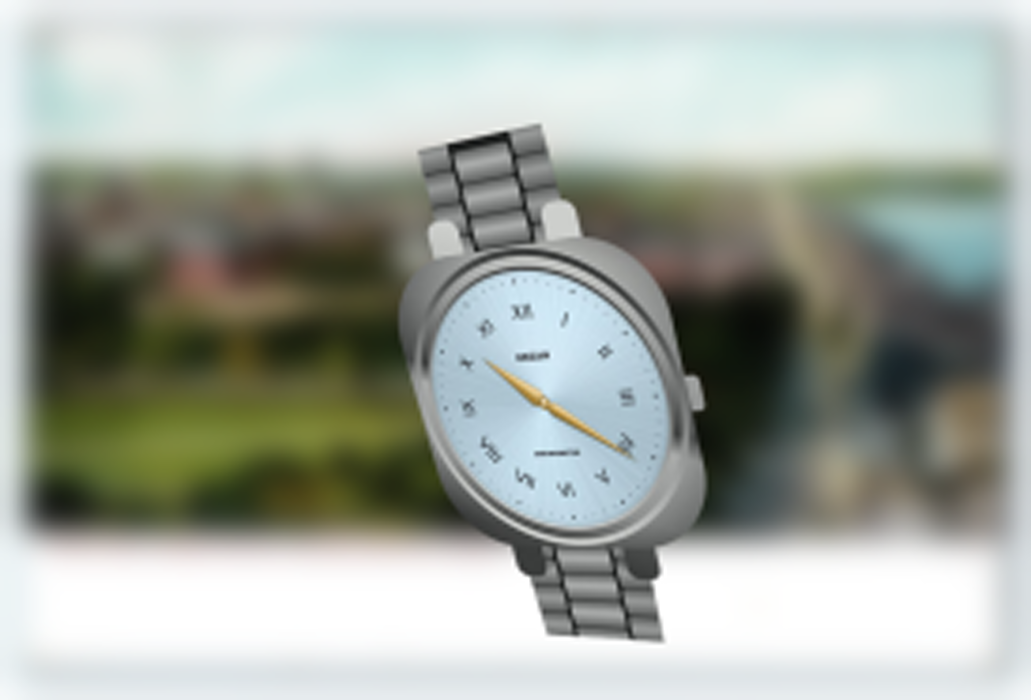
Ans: {"hour": 10, "minute": 21}
